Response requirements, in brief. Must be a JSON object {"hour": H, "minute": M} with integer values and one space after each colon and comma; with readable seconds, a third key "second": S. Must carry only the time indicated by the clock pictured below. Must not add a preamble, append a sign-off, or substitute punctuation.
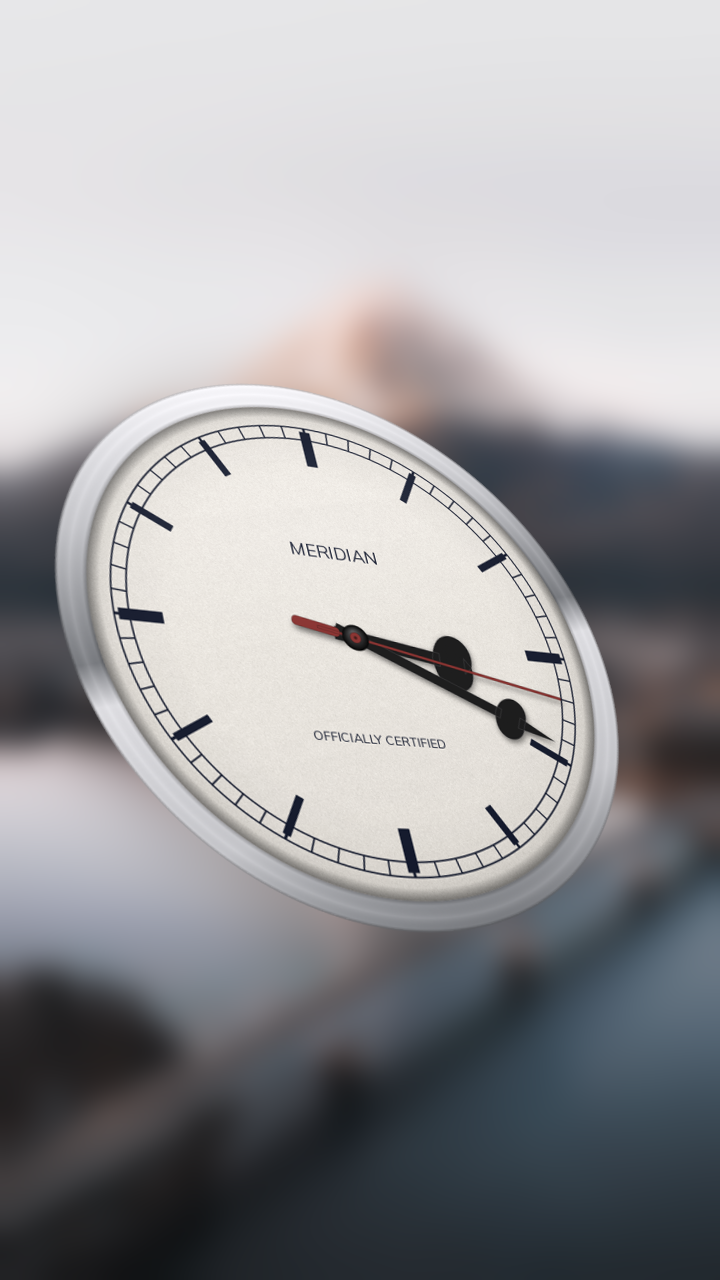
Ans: {"hour": 3, "minute": 19, "second": 17}
